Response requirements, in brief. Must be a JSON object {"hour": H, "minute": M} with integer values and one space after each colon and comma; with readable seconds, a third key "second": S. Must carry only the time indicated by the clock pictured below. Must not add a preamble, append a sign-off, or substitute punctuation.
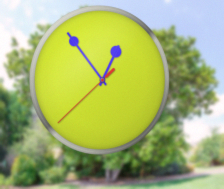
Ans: {"hour": 12, "minute": 53, "second": 38}
